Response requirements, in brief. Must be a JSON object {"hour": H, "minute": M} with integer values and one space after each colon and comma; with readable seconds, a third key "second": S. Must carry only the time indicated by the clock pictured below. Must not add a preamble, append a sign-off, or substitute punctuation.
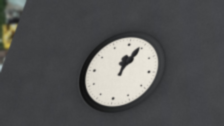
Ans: {"hour": 12, "minute": 4}
